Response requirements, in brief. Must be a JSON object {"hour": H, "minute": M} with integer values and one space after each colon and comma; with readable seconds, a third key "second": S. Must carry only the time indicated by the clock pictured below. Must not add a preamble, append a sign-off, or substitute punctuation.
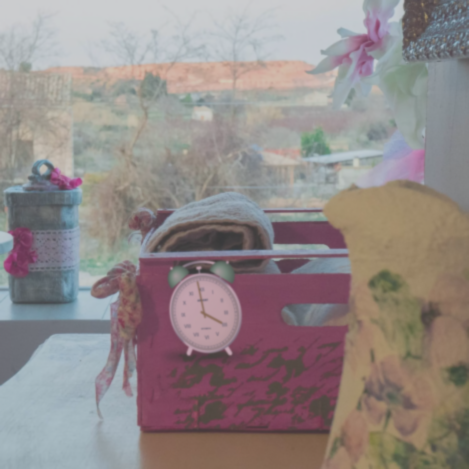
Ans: {"hour": 3, "minute": 59}
